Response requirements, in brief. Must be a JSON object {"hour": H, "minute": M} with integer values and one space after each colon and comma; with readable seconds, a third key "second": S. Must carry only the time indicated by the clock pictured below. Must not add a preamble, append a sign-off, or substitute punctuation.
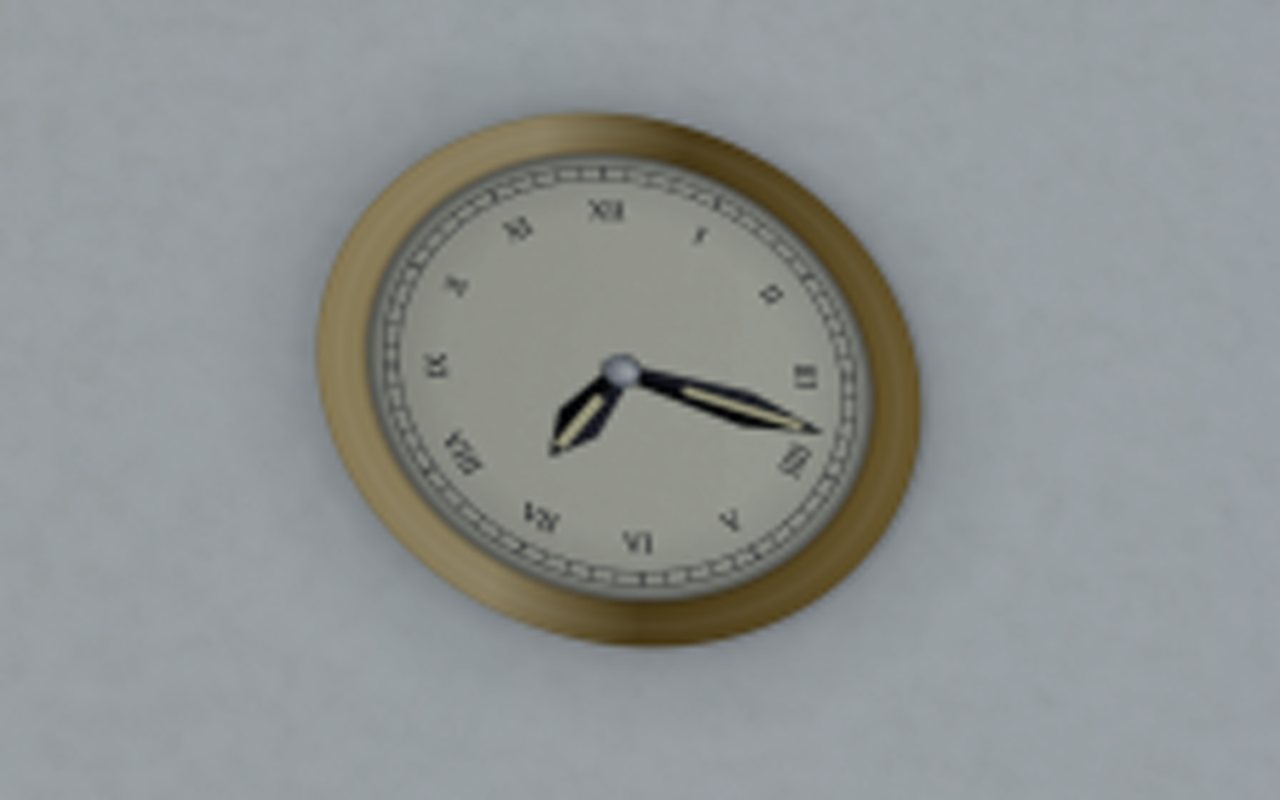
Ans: {"hour": 7, "minute": 18}
